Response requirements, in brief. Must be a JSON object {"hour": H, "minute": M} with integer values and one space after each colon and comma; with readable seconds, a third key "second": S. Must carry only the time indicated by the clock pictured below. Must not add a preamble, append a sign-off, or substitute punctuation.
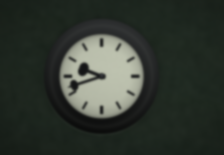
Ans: {"hour": 9, "minute": 42}
